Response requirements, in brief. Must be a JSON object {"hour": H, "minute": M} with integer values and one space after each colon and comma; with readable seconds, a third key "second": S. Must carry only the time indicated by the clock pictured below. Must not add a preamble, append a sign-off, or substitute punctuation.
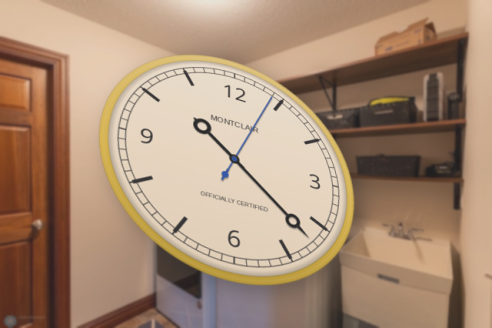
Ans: {"hour": 10, "minute": 22, "second": 4}
